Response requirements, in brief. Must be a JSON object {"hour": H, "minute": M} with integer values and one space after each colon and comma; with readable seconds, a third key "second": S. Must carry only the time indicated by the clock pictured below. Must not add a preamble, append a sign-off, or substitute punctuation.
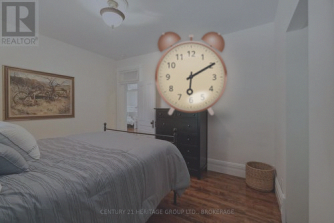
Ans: {"hour": 6, "minute": 10}
